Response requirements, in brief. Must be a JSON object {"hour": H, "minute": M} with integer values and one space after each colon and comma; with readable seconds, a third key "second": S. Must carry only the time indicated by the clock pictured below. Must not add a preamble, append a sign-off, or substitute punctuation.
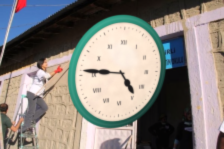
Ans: {"hour": 4, "minute": 46}
